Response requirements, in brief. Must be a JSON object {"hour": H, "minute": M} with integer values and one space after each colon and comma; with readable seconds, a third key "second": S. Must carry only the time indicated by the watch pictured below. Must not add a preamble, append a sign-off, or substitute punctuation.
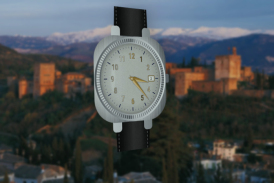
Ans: {"hour": 3, "minute": 23}
